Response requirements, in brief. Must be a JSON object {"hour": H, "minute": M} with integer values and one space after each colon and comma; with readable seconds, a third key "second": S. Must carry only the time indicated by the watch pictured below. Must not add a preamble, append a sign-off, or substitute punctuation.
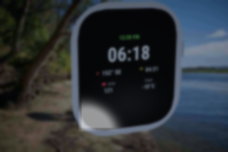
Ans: {"hour": 6, "minute": 18}
